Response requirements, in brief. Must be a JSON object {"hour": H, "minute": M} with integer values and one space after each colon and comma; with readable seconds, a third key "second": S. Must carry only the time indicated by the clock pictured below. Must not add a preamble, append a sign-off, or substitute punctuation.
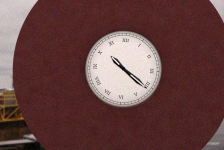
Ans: {"hour": 10, "minute": 21}
